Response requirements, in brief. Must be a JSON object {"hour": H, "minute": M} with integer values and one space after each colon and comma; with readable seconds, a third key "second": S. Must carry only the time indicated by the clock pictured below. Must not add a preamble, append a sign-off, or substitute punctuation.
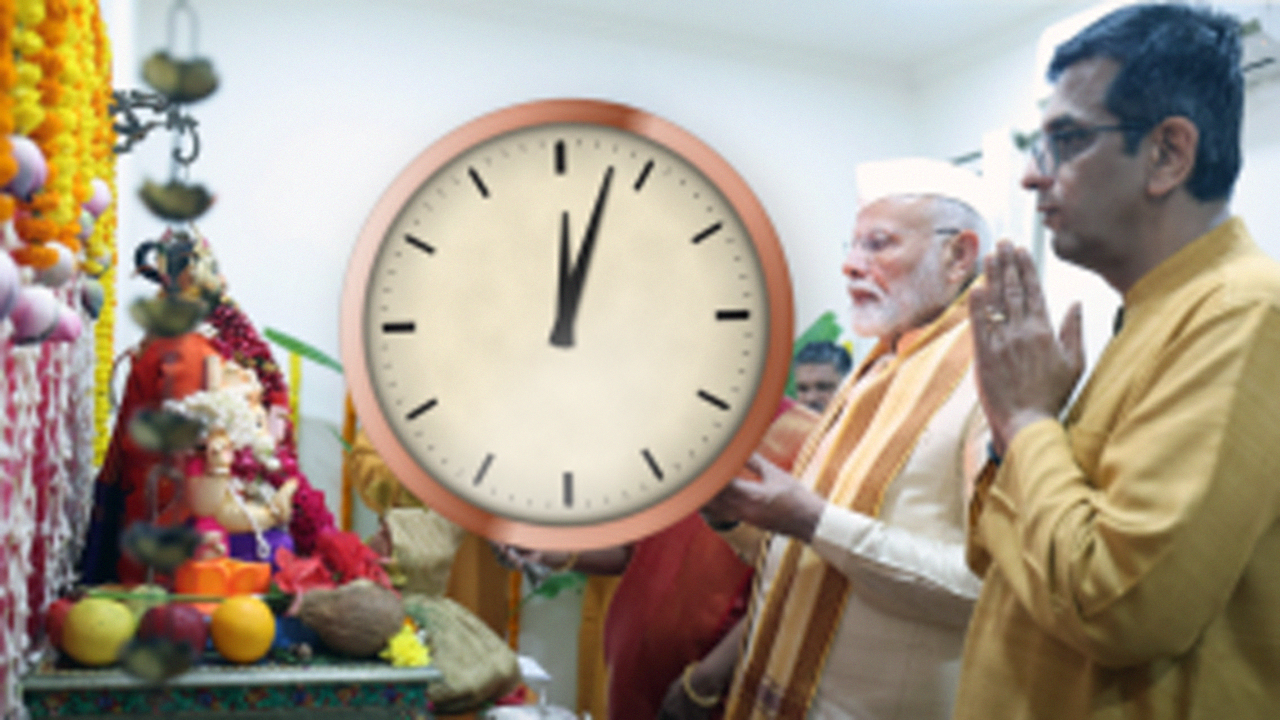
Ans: {"hour": 12, "minute": 3}
